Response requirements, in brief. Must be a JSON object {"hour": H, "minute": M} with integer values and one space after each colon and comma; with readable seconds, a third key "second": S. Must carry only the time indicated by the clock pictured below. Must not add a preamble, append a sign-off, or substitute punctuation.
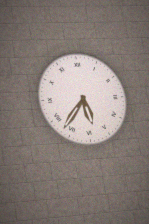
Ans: {"hour": 5, "minute": 37}
